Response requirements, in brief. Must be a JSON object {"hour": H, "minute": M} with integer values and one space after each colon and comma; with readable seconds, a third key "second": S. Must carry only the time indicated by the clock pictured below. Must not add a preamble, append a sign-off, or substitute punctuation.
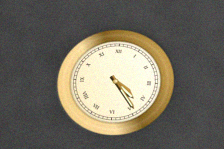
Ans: {"hour": 4, "minute": 24}
